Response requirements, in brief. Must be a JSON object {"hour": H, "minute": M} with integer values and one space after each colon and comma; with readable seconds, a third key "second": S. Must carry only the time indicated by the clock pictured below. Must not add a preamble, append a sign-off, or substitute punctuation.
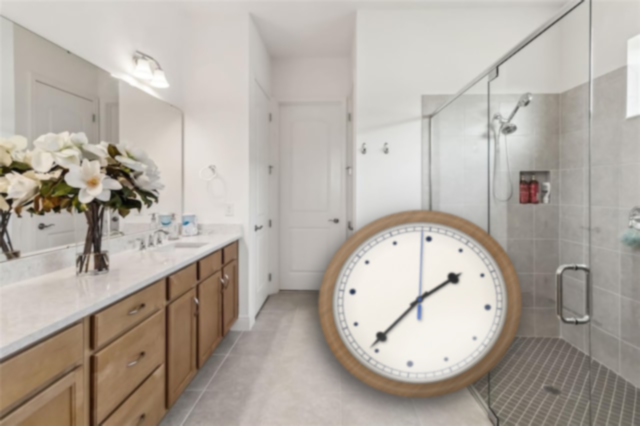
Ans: {"hour": 1, "minute": 35, "second": 59}
